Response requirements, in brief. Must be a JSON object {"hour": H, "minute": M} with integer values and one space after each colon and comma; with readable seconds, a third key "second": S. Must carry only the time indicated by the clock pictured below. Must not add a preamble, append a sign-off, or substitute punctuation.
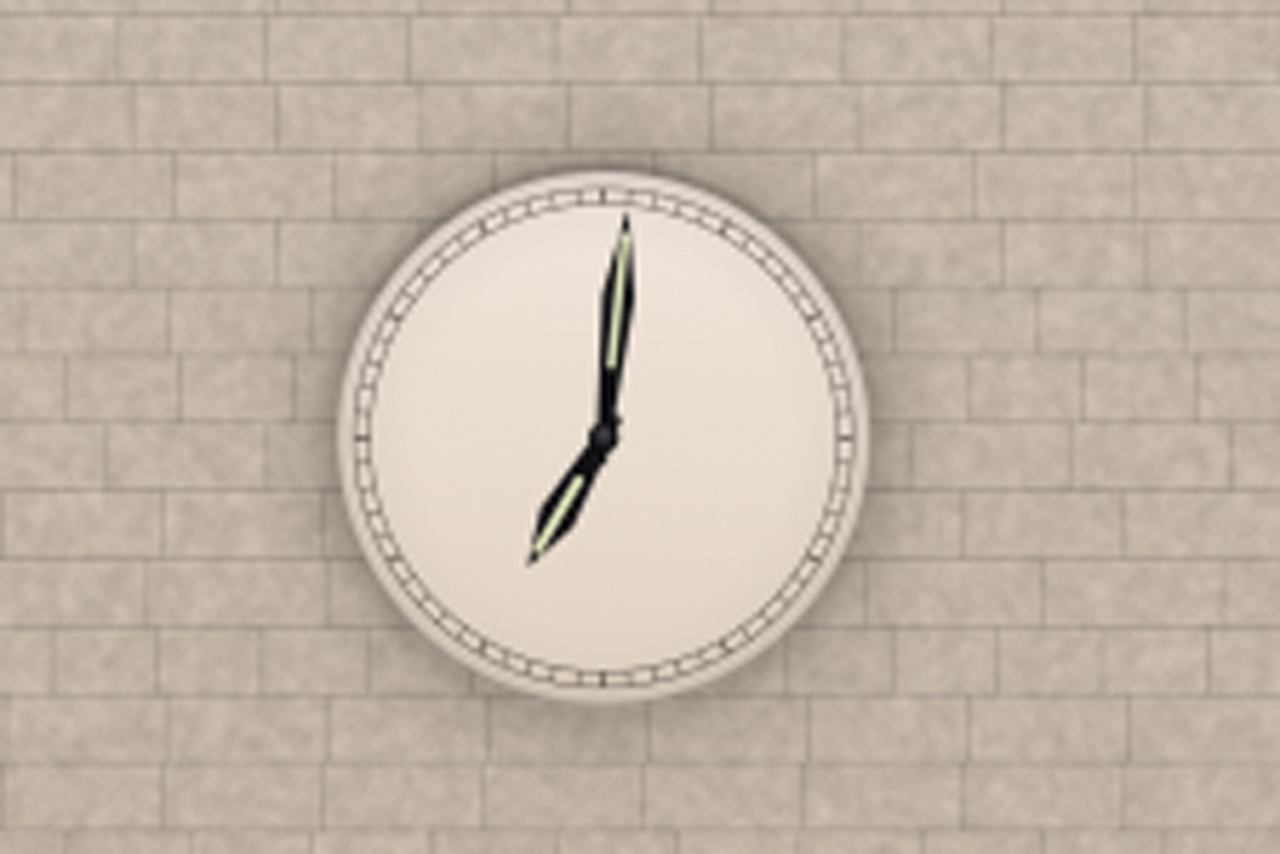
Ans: {"hour": 7, "minute": 1}
